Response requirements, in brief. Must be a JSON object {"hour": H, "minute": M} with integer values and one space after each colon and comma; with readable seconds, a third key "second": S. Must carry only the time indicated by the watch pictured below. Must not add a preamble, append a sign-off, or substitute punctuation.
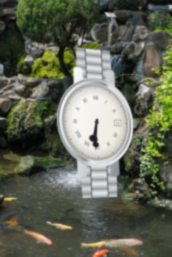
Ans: {"hour": 6, "minute": 31}
